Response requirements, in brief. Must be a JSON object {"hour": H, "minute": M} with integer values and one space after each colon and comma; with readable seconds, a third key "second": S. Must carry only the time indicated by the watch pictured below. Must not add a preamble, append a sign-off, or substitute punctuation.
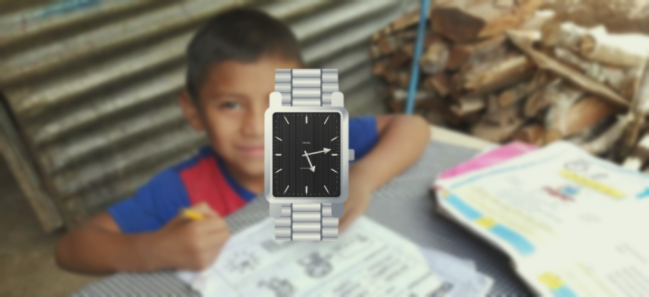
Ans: {"hour": 5, "minute": 13}
